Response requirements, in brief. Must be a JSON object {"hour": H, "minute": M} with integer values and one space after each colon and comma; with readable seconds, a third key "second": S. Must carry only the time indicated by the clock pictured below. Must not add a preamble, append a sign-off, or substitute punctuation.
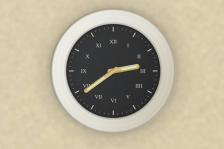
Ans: {"hour": 2, "minute": 39}
